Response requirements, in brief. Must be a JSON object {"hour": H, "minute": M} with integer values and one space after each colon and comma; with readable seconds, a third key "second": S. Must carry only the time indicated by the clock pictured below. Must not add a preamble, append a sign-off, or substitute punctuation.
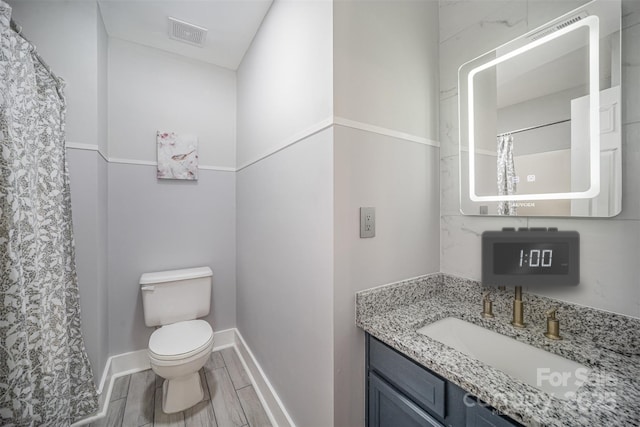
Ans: {"hour": 1, "minute": 0}
